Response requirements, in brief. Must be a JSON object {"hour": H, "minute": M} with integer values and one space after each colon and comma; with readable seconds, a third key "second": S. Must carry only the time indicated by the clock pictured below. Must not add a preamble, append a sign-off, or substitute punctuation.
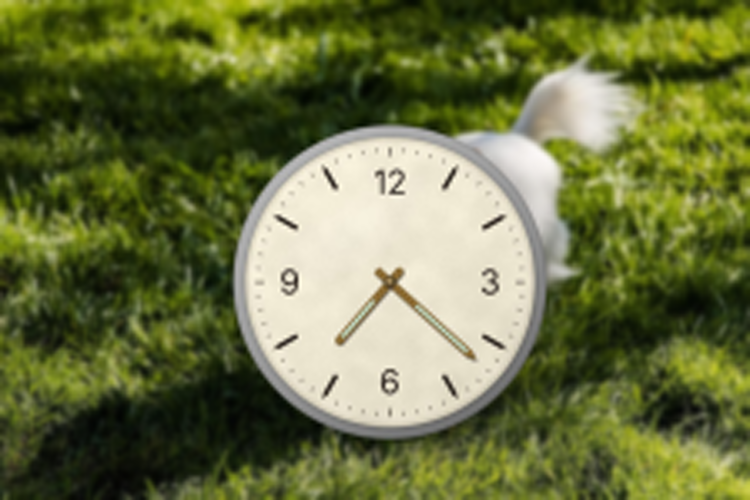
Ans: {"hour": 7, "minute": 22}
